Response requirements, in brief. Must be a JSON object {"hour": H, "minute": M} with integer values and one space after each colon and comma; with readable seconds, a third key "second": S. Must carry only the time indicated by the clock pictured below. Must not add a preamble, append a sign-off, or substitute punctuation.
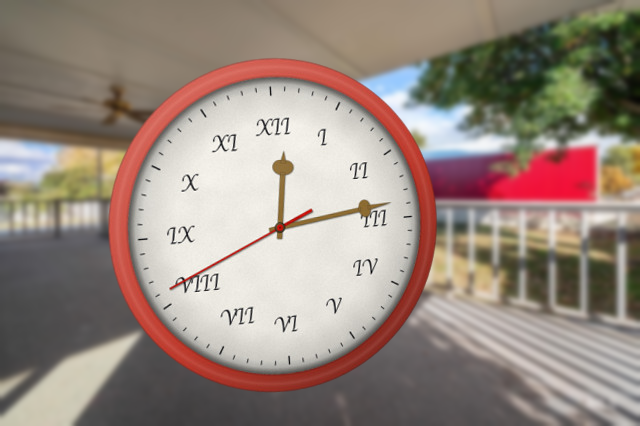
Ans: {"hour": 12, "minute": 13, "second": 41}
